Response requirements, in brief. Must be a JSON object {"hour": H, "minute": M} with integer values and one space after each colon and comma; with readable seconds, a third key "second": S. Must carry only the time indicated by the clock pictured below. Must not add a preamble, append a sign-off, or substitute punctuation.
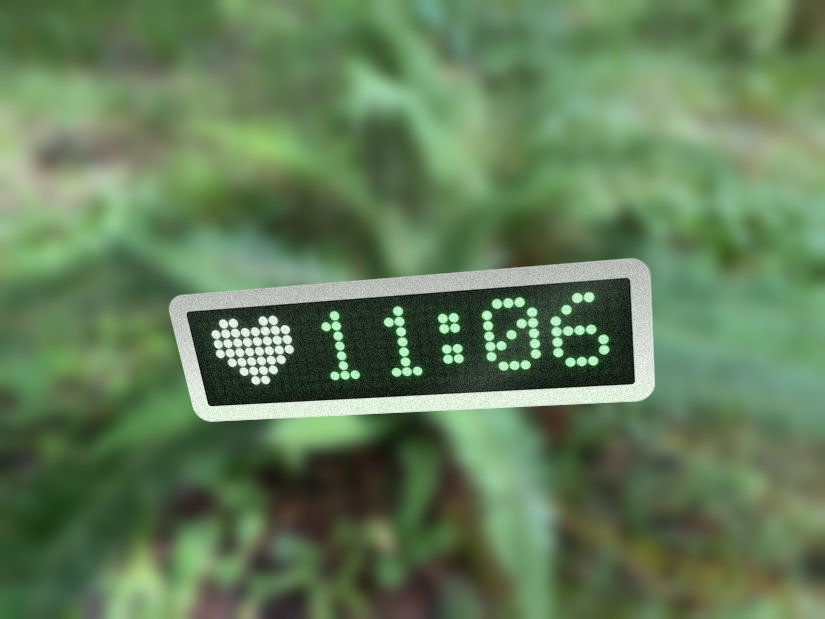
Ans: {"hour": 11, "minute": 6}
